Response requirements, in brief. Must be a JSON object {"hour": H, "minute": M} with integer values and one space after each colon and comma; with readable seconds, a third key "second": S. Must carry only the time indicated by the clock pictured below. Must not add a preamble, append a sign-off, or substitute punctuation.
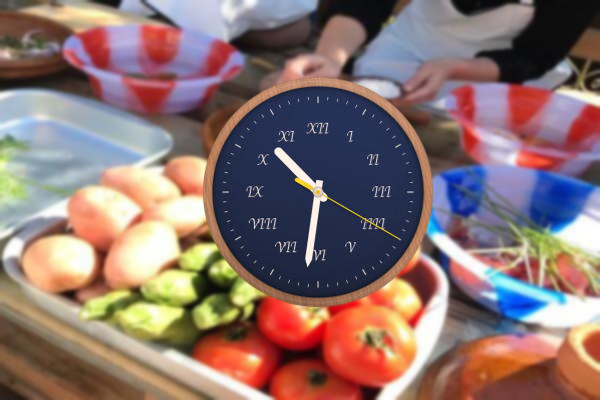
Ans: {"hour": 10, "minute": 31, "second": 20}
